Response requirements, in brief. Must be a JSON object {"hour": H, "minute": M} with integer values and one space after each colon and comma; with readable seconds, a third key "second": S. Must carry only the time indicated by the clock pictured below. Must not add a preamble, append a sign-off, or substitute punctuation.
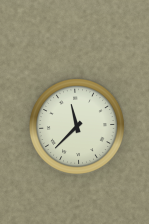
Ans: {"hour": 11, "minute": 38}
